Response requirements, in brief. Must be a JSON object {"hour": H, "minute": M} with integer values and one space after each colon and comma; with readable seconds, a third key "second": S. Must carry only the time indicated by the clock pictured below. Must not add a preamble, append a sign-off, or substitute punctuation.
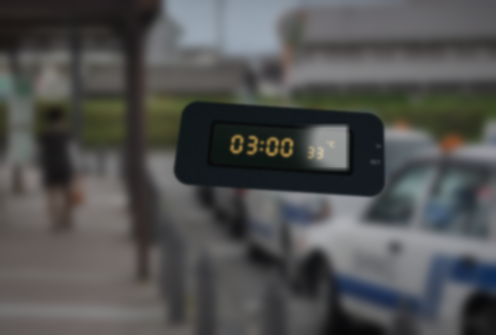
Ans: {"hour": 3, "minute": 0}
